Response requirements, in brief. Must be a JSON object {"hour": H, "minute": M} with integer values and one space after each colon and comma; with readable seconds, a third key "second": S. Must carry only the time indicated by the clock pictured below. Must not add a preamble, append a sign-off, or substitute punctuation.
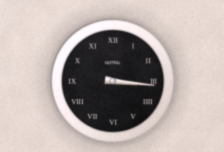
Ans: {"hour": 3, "minute": 16}
